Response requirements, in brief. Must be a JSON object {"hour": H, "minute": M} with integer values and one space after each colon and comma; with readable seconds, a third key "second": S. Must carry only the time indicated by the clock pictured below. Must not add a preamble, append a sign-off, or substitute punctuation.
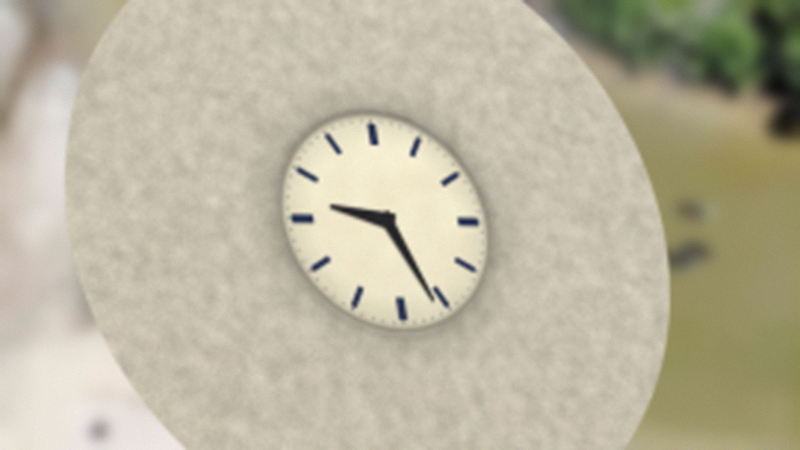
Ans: {"hour": 9, "minute": 26}
